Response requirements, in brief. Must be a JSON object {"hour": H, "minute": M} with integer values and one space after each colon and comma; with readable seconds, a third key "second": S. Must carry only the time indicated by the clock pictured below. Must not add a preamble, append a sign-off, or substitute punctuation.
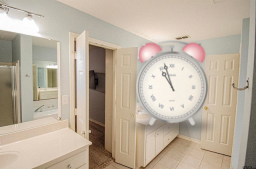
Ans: {"hour": 10, "minute": 57}
